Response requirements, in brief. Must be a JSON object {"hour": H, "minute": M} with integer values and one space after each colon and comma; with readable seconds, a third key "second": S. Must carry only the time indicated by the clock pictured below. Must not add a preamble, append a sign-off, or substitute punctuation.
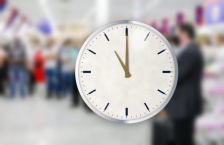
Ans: {"hour": 11, "minute": 0}
